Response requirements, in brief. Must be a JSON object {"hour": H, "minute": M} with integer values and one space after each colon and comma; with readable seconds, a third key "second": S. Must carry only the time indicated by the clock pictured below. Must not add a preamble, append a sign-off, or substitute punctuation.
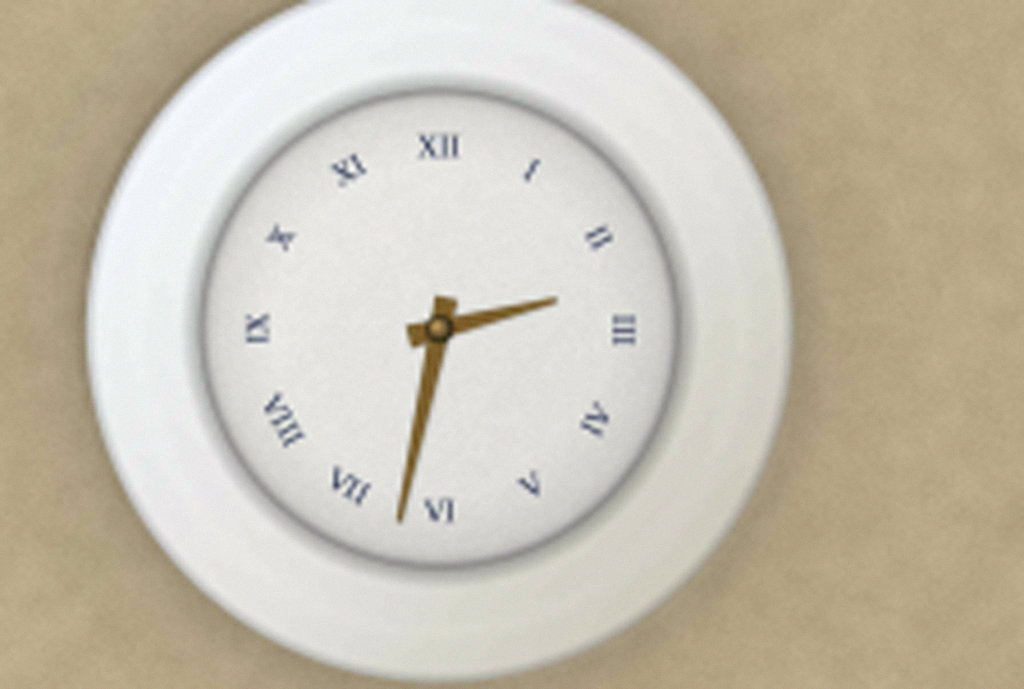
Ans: {"hour": 2, "minute": 32}
